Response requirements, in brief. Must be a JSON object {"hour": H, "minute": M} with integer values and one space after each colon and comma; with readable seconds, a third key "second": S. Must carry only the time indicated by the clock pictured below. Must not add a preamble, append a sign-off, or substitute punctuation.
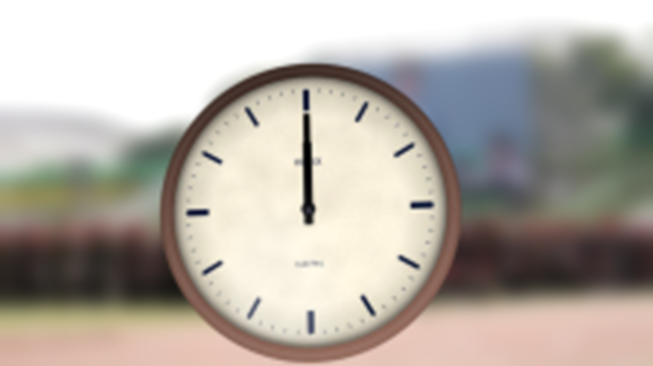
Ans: {"hour": 12, "minute": 0}
